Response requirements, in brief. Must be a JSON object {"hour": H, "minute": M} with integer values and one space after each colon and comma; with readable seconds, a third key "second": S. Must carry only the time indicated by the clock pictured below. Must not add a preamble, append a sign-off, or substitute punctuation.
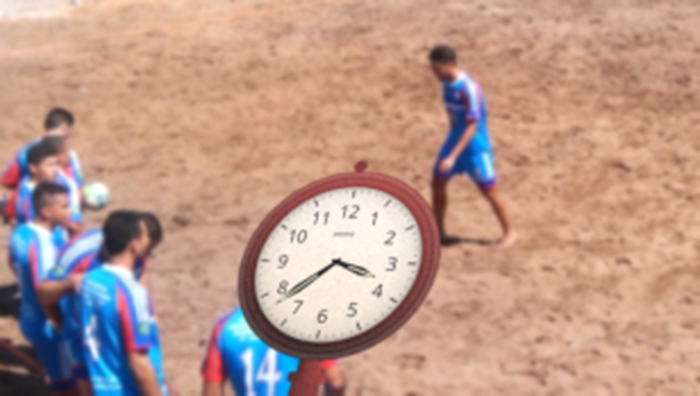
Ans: {"hour": 3, "minute": 38}
